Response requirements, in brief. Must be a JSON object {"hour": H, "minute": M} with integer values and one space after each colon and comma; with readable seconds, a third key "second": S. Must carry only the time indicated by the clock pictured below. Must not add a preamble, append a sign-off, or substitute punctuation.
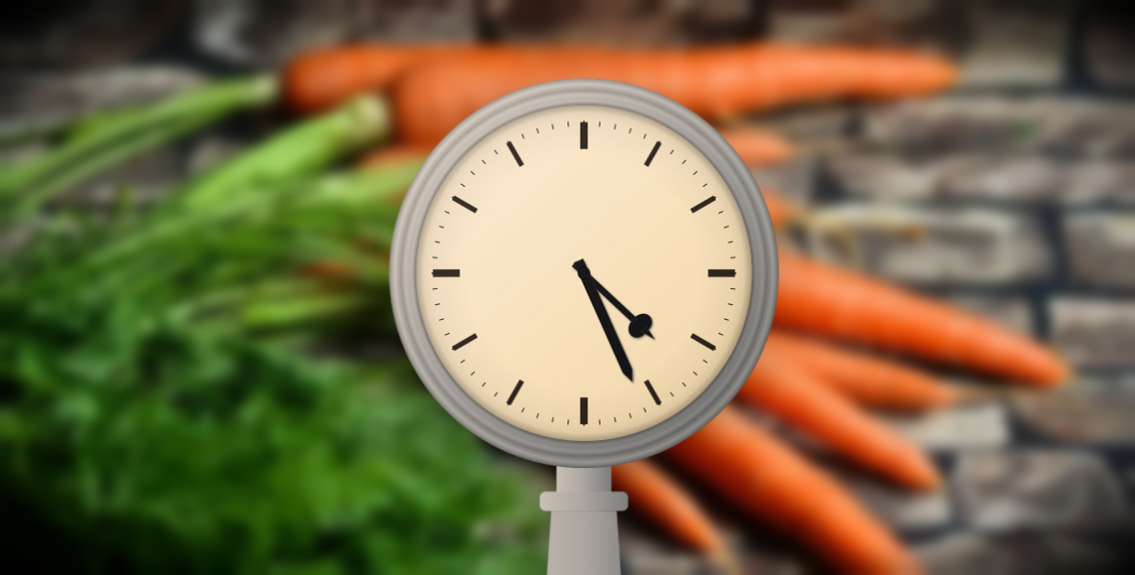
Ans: {"hour": 4, "minute": 26}
